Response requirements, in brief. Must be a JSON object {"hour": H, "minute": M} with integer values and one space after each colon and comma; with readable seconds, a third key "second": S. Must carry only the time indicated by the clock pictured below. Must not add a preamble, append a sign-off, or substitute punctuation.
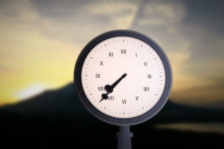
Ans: {"hour": 7, "minute": 37}
